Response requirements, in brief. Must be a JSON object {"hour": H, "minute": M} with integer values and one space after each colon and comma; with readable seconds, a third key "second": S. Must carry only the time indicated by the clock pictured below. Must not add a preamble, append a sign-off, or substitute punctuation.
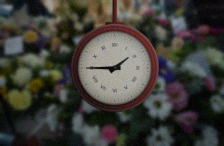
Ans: {"hour": 1, "minute": 45}
